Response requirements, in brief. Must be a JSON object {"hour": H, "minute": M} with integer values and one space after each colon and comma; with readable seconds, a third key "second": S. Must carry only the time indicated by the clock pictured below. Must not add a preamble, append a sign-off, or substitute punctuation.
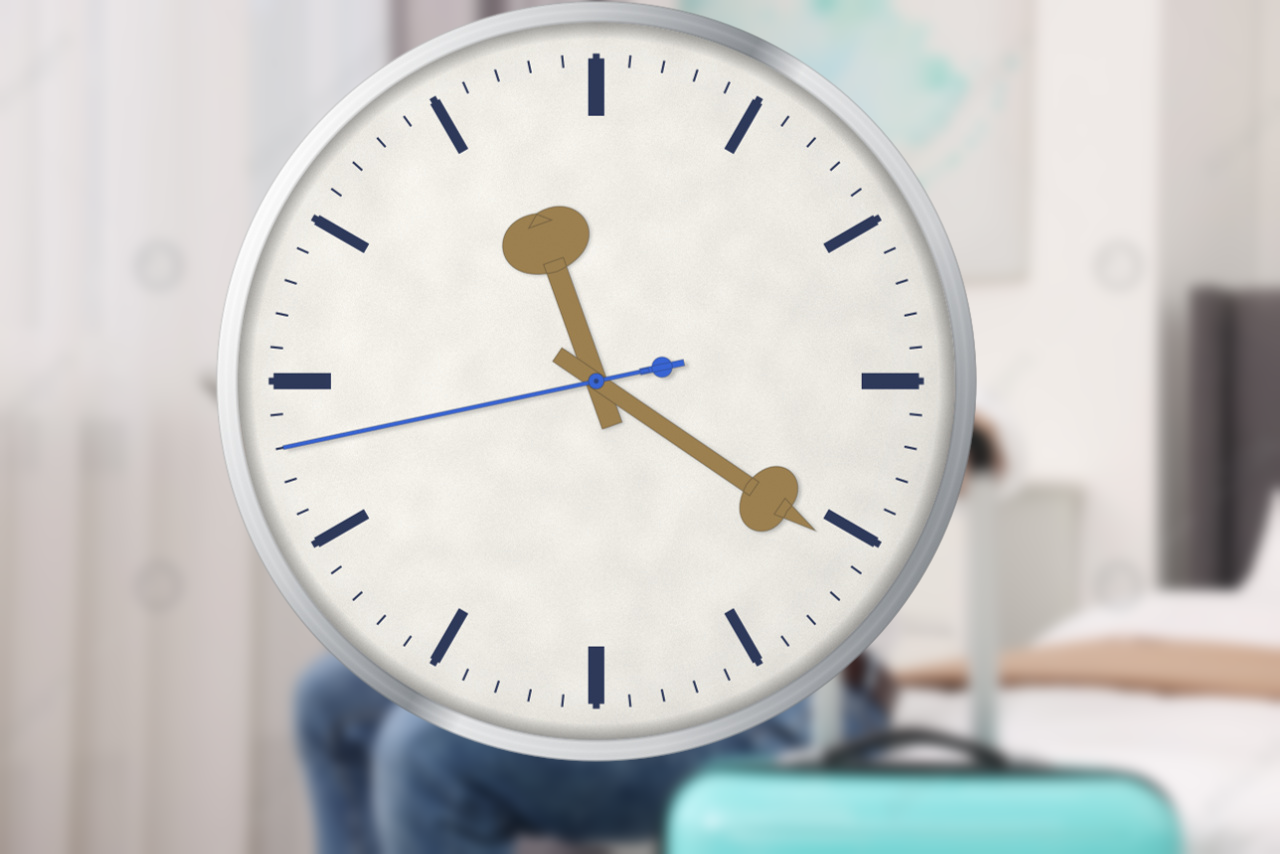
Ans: {"hour": 11, "minute": 20, "second": 43}
